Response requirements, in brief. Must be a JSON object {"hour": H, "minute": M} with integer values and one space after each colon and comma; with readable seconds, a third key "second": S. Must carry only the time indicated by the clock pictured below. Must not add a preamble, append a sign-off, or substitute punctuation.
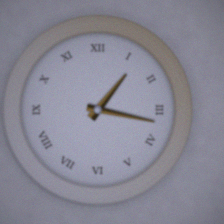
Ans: {"hour": 1, "minute": 17}
